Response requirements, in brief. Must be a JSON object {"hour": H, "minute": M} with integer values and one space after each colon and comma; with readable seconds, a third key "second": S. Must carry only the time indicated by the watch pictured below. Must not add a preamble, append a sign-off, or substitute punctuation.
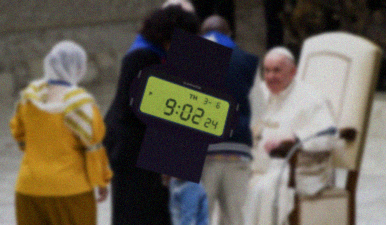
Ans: {"hour": 9, "minute": 2, "second": 24}
